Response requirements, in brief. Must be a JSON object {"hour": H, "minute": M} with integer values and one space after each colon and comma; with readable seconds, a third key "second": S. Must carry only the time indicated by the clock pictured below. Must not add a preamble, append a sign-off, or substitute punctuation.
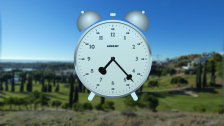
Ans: {"hour": 7, "minute": 23}
